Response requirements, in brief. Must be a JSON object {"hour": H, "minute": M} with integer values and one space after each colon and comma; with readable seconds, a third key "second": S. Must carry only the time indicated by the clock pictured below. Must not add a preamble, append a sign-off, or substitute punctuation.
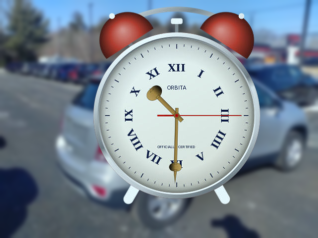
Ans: {"hour": 10, "minute": 30, "second": 15}
